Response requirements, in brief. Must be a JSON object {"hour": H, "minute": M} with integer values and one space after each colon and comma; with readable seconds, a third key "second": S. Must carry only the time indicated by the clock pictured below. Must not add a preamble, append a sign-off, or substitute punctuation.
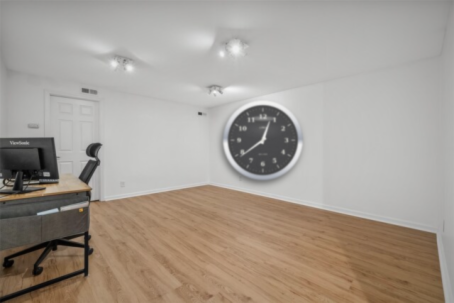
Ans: {"hour": 12, "minute": 39}
